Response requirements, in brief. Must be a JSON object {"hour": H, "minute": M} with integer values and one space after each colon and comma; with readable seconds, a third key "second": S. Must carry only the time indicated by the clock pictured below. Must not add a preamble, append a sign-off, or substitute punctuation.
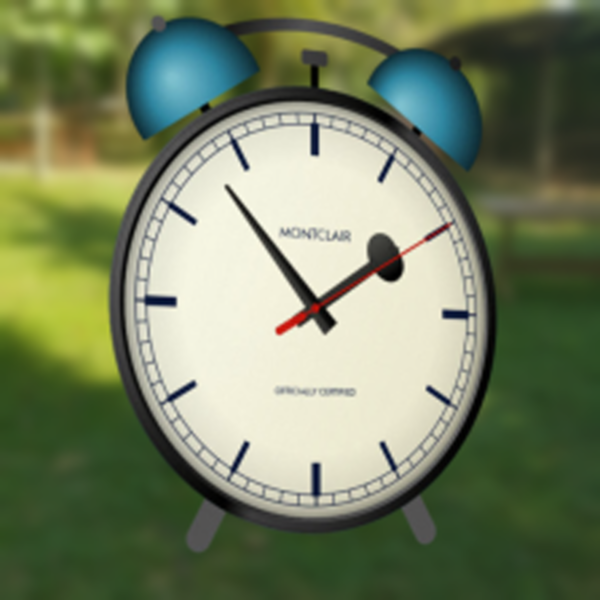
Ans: {"hour": 1, "minute": 53, "second": 10}
